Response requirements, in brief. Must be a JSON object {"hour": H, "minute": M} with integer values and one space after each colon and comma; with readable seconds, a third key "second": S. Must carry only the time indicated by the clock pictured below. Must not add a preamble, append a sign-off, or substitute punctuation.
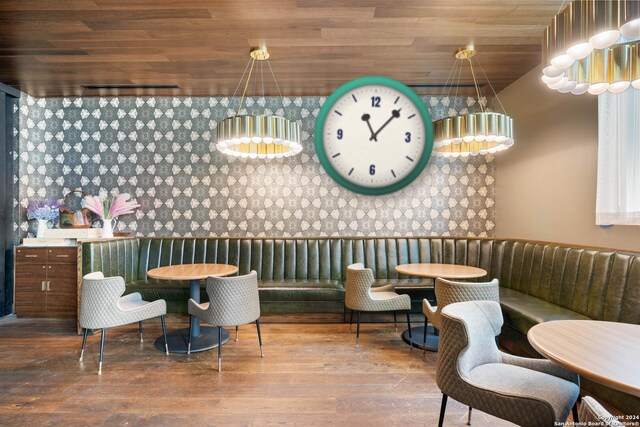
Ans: {"hour": 11, "minute": 7}
